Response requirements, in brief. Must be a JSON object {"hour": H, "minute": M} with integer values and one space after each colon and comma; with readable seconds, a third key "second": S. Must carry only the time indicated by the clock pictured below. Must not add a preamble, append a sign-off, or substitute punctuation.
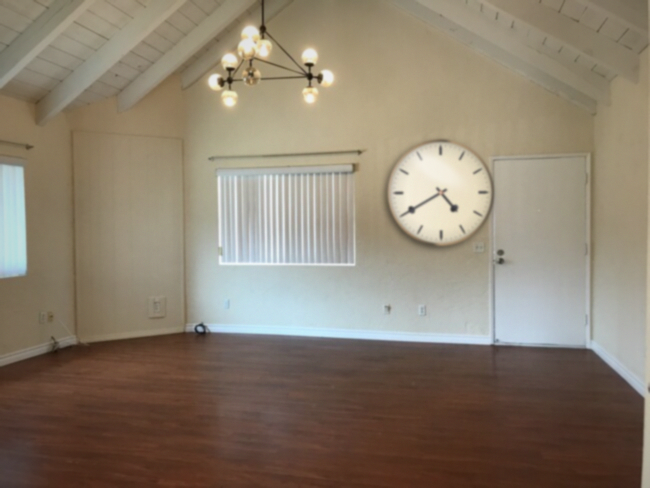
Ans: {"hour": 4, "minute": 40}
